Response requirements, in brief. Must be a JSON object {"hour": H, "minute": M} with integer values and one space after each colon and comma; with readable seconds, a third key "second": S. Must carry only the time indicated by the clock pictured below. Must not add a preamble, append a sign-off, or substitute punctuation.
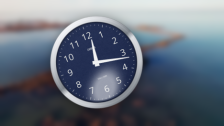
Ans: {"hour": 12, "minute": 17}
